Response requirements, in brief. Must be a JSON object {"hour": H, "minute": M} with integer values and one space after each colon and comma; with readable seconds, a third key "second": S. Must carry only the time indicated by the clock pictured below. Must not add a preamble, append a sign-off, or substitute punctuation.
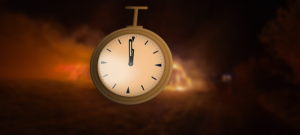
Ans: {"hour": 11, "minute": 59}
